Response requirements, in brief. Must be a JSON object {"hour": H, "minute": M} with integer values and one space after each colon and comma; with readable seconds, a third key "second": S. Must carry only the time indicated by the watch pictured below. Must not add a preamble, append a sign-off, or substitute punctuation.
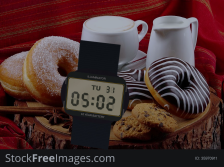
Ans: {"hour": 5, "minute": 2}
